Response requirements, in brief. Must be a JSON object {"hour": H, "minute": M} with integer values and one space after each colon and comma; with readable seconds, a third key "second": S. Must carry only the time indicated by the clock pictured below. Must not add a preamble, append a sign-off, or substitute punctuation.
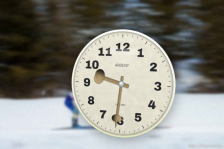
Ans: {"hour": 9, "minute": 31}
